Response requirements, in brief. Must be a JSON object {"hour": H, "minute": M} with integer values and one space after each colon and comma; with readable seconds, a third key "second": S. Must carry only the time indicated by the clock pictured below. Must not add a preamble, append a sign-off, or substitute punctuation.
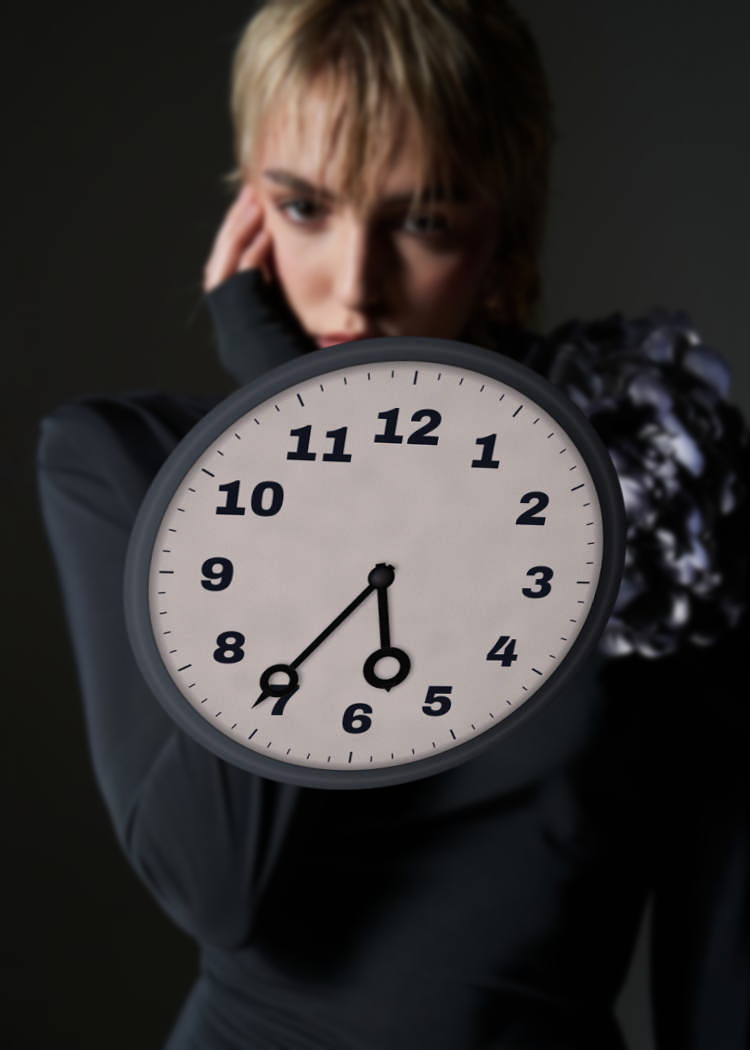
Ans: {"hour": 5, "minute": 36}
